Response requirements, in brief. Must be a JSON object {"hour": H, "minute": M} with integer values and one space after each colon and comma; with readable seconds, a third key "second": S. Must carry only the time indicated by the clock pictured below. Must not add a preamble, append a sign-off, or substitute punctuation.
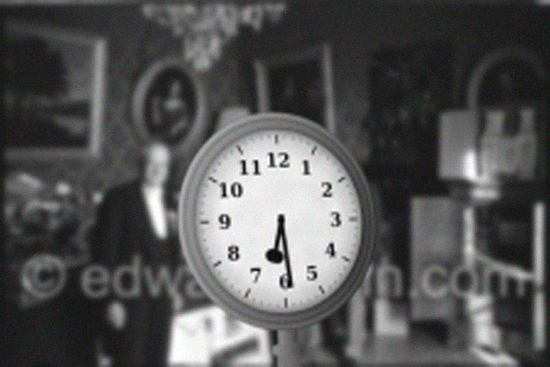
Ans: {"hour": 6, "minute": 29}
